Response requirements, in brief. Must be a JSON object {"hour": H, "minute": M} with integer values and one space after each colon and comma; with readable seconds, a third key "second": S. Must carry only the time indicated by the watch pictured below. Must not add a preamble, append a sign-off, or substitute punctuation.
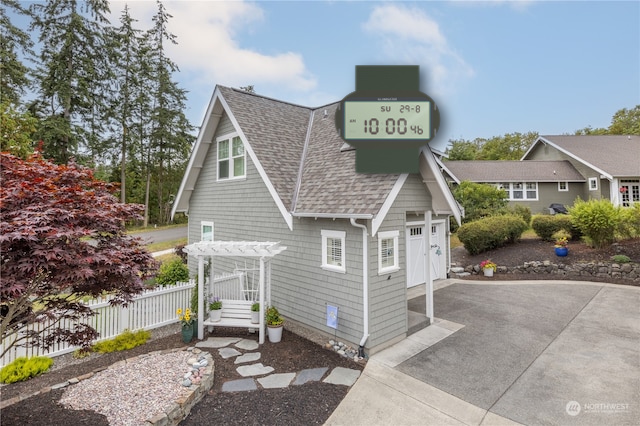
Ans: {"hour": 10, "minute": 0, "second": 46}
